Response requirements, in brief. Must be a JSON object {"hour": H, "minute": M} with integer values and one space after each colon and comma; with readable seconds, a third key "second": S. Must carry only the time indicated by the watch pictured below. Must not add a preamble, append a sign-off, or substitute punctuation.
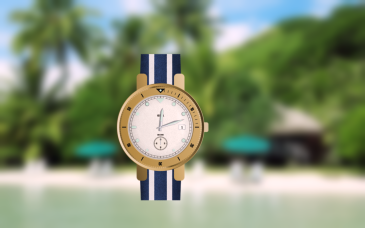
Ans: {"hour": 12, "minute": 12}
